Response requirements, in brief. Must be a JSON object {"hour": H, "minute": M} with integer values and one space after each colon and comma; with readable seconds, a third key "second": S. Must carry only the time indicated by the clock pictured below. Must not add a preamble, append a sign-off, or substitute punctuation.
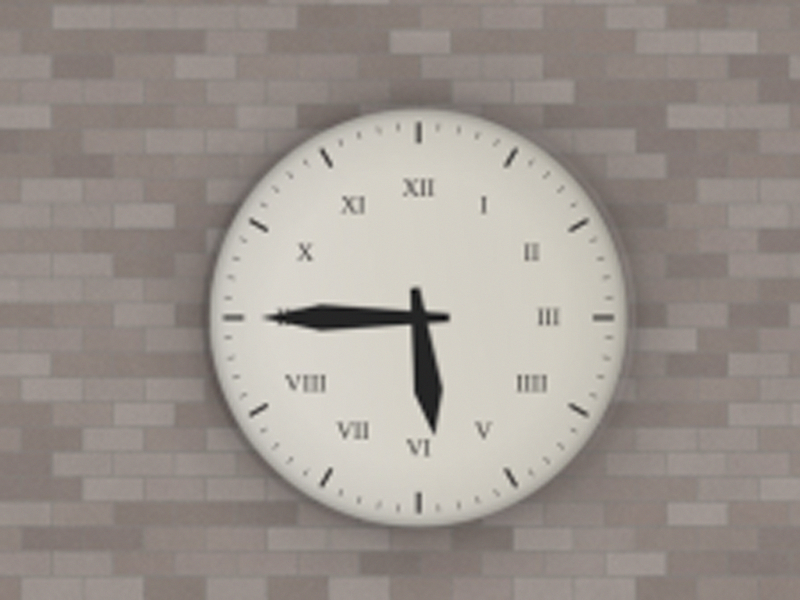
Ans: {"hour": 5, "minute": 45}
